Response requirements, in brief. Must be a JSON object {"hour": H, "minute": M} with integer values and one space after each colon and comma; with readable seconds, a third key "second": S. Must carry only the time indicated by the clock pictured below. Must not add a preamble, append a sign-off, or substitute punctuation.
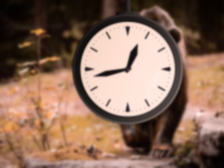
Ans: {"hour": 12, "minute": 43}
